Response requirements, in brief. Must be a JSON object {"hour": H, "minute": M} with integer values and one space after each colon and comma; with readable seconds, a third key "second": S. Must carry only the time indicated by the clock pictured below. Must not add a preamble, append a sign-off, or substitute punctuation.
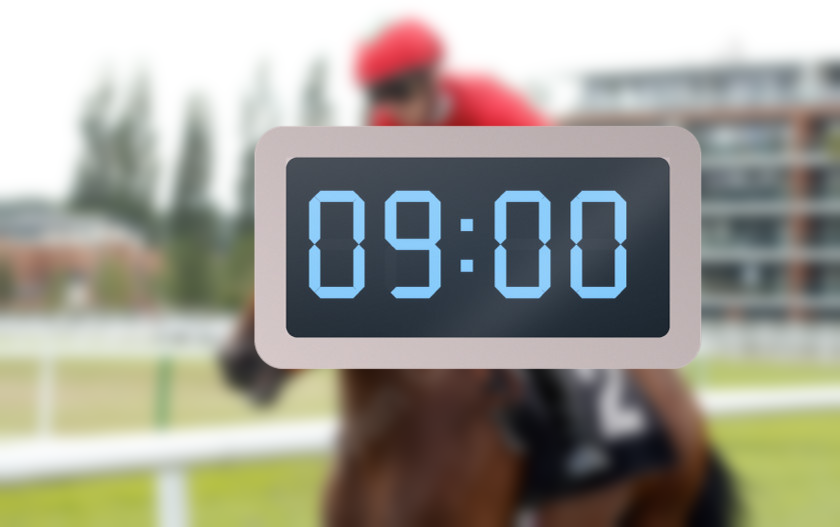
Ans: {"hour": 9, "minute": 0}
